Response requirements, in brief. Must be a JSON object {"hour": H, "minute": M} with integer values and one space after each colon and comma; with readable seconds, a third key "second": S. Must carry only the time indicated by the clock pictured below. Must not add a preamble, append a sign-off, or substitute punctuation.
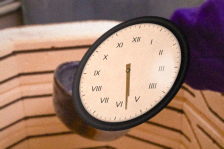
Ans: {"hour": 5, "minute": 28}
